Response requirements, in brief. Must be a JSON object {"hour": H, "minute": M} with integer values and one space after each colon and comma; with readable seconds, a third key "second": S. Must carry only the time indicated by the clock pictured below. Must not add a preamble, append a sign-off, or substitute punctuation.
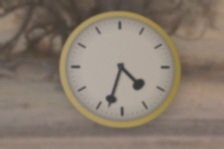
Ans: {"hour": 4, "minute": 33}
